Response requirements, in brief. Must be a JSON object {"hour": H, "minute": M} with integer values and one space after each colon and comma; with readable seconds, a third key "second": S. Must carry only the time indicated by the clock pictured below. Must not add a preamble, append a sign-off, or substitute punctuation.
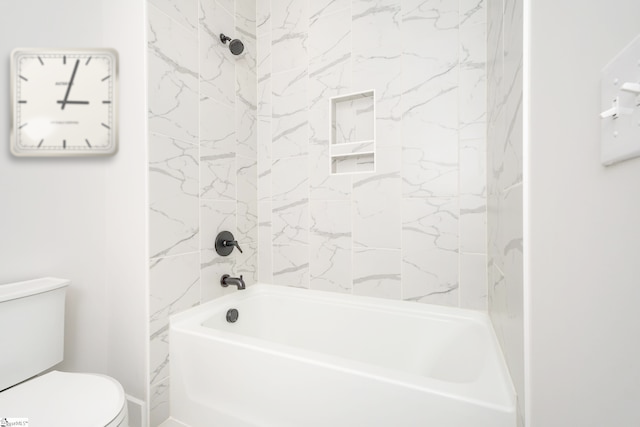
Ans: {"hour": 3, "minute": 3}
